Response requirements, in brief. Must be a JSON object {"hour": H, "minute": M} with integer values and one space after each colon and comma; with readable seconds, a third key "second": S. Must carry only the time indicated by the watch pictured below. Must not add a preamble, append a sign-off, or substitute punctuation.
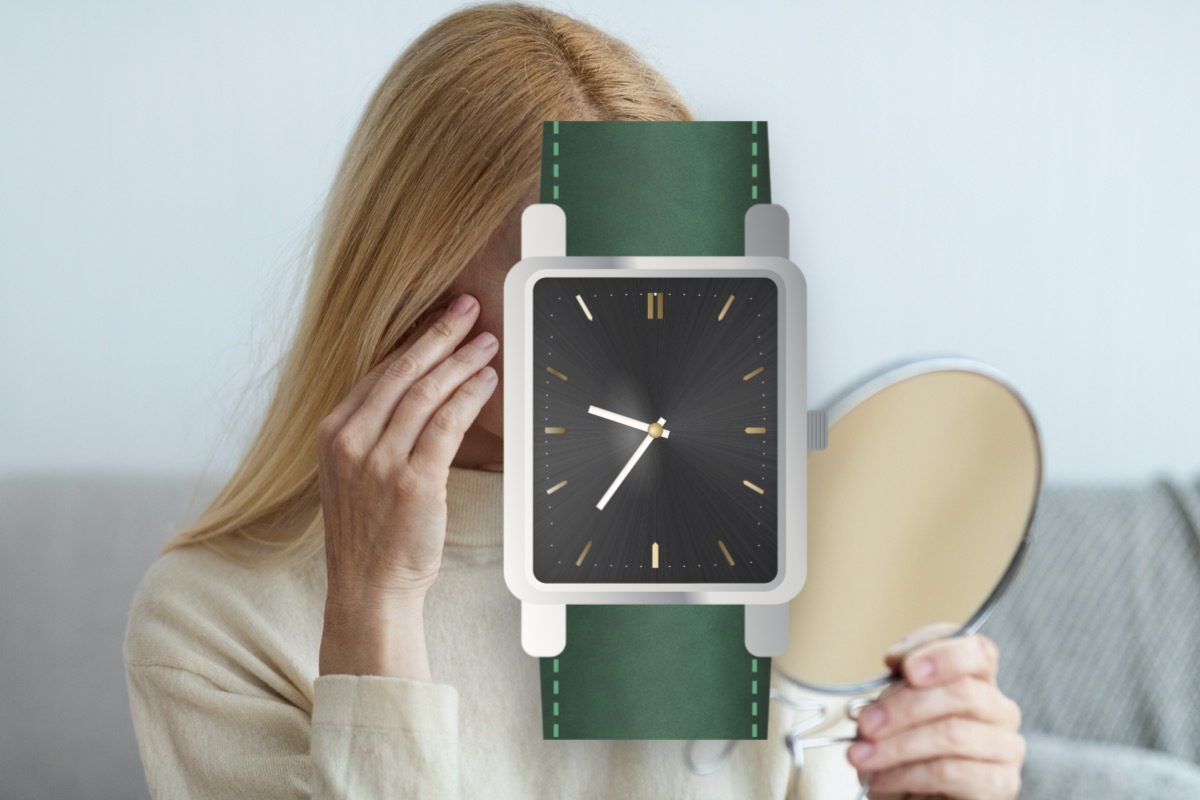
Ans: {"hour": 9, "minute": 36}
